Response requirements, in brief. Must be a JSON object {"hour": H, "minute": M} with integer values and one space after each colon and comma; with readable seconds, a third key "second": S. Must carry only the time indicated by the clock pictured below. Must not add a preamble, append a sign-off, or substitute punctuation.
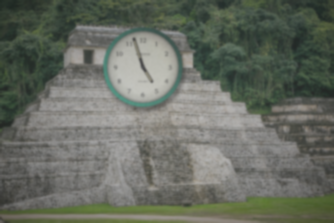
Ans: {"hour": 4, "minute": 57}
